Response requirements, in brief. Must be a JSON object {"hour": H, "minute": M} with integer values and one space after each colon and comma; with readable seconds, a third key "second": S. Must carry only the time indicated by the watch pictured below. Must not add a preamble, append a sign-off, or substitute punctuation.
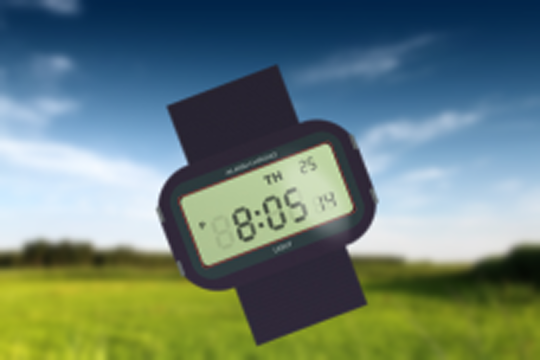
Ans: {"hour": 8, "minute": 5, "second": 14}
